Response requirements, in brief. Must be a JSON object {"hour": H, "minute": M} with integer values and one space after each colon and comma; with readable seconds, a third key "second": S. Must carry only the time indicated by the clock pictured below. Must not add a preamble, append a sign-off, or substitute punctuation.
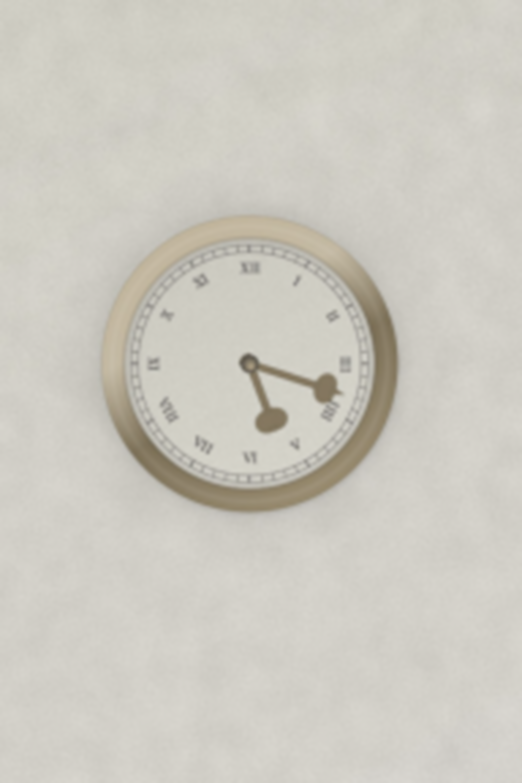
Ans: {"hour": 5, "minute": 18}
